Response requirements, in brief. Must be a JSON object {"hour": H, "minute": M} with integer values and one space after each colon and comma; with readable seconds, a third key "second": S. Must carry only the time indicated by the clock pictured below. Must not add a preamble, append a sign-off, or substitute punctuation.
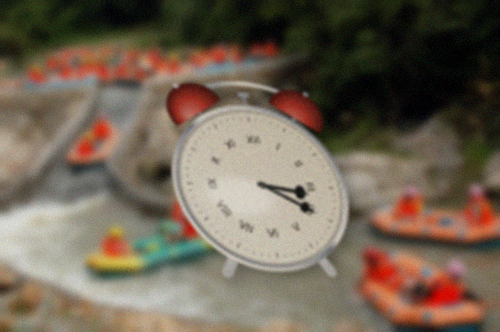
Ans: {"hour": 3, "minute": 20}
